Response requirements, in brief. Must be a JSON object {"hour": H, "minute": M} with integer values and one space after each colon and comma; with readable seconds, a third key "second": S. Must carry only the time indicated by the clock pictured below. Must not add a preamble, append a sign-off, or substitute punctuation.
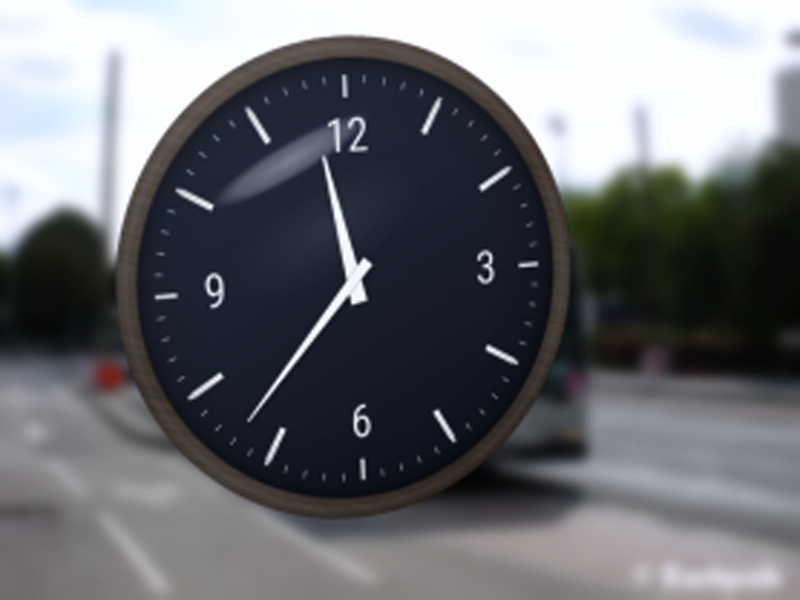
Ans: {"hour": 11, "minute": 37}
